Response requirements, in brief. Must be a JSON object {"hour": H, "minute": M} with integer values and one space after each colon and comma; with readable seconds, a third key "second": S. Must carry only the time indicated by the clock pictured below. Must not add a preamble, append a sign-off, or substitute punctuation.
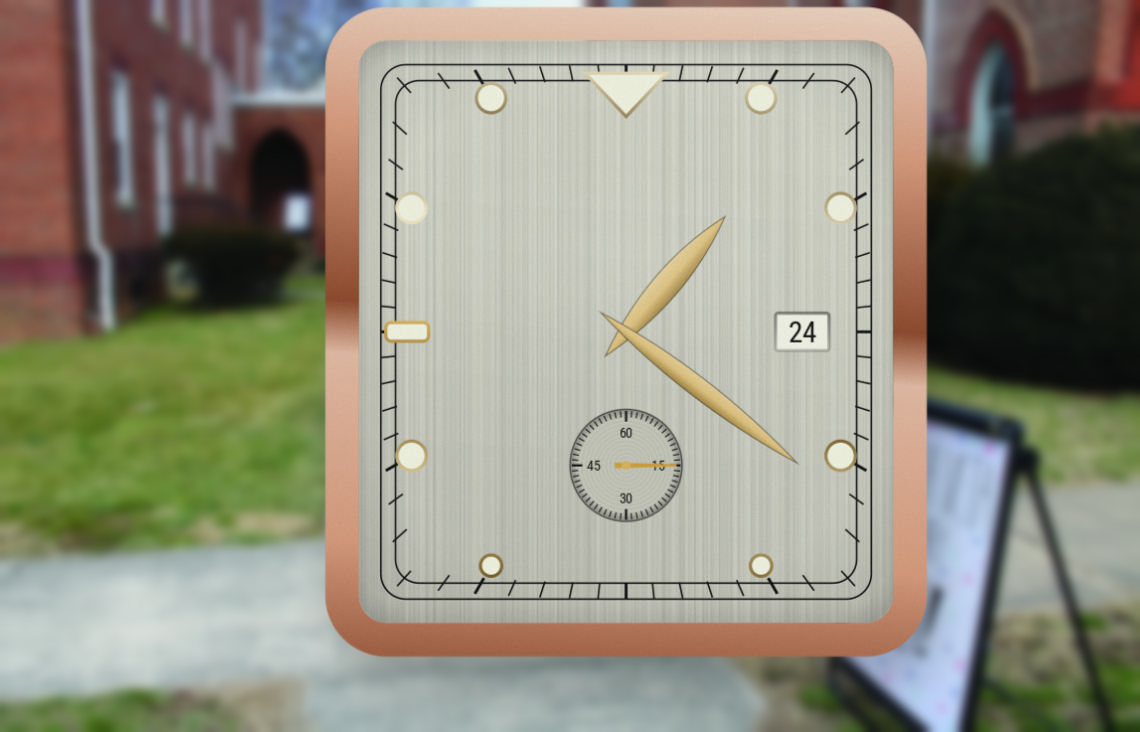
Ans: {"hour": 1, "minute": 21, "second": 15}
